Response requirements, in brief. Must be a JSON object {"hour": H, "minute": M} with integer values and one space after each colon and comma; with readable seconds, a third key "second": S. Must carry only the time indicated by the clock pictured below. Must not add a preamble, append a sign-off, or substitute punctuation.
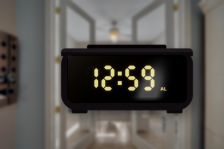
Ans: {"hour": 12, "minute": 59}
